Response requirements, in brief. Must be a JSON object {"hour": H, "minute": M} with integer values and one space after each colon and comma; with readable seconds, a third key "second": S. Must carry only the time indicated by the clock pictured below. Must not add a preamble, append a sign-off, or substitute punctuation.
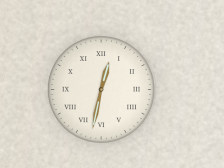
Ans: {"hour": 12, "minute": 32}
